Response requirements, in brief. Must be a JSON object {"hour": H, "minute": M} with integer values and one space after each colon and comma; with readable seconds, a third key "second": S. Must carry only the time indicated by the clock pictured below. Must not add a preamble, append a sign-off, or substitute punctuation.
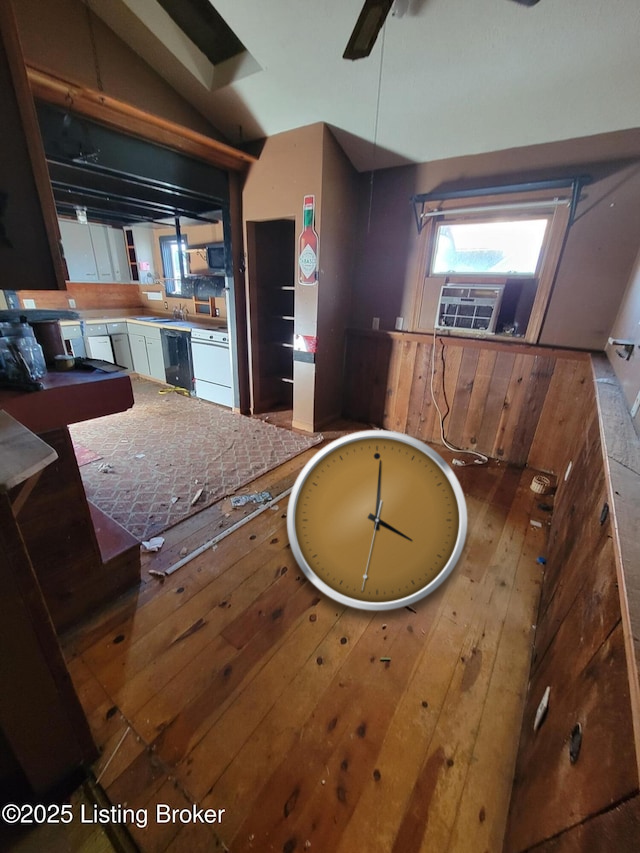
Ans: {"hour": 4, "minute": 0, "second": 32}
